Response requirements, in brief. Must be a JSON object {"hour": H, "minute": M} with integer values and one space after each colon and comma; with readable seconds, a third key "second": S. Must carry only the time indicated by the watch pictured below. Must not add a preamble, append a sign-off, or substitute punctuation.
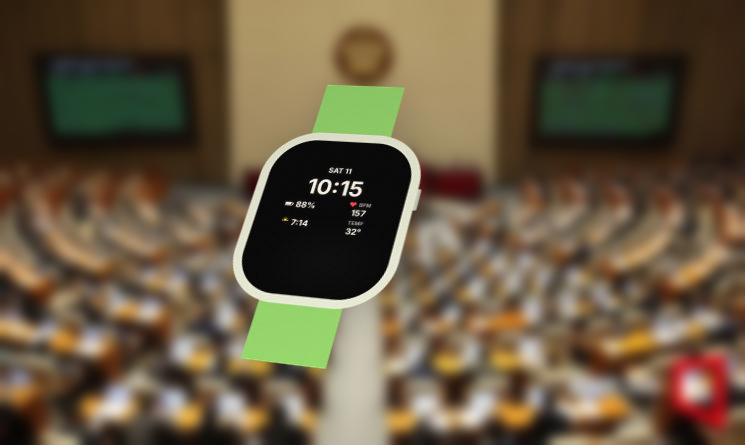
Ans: {"hour": 10, "minute": 15}
